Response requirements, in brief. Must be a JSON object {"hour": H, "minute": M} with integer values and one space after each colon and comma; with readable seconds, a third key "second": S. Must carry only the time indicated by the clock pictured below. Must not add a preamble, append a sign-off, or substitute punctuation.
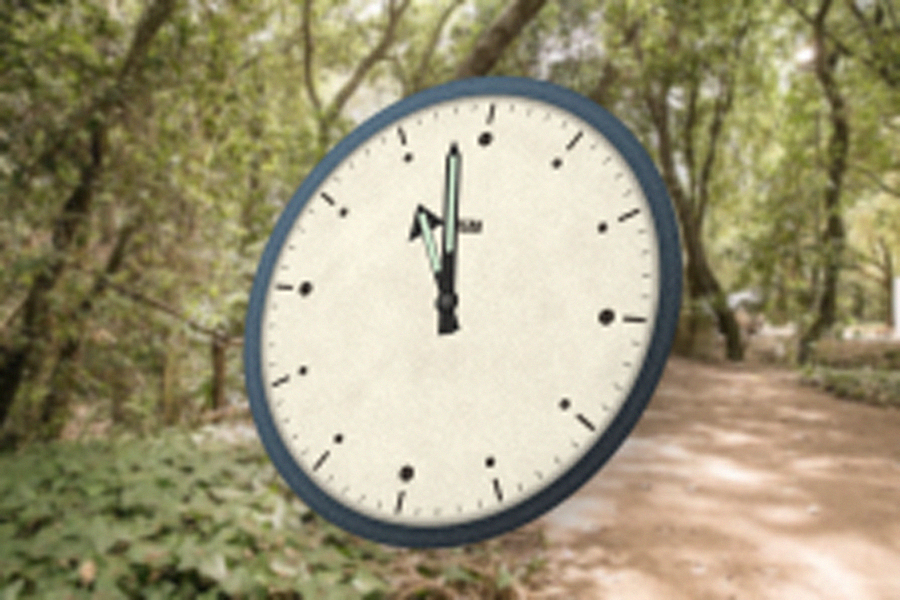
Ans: {"hour": 10, "minute": 58}
